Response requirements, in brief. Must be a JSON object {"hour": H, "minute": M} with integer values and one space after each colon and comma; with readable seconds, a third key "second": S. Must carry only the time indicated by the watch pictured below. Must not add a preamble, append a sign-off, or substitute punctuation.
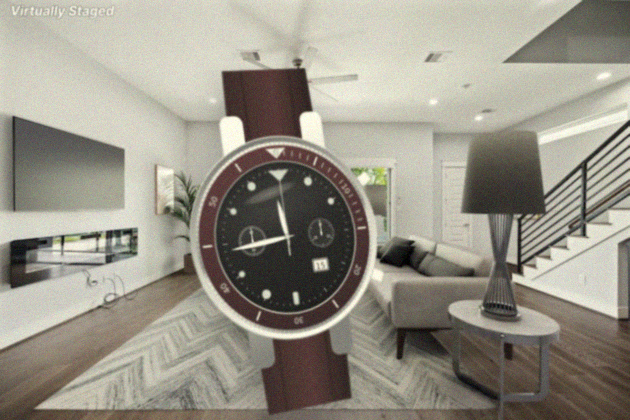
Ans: {"hour": 11, "minute": 44}
